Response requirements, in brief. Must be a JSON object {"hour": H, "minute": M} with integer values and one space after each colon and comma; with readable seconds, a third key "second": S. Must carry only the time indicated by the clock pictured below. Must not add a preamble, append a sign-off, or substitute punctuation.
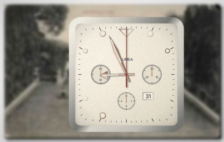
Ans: {"hour": 8, "minute": 56}
